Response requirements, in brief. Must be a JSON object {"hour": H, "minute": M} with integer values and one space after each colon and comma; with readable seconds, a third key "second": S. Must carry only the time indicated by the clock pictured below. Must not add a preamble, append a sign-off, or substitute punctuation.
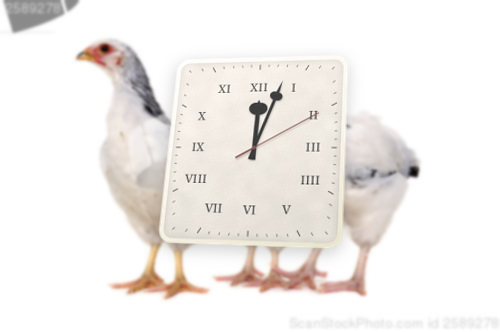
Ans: {"hour": 12, "minute": 3, "second": 10}
